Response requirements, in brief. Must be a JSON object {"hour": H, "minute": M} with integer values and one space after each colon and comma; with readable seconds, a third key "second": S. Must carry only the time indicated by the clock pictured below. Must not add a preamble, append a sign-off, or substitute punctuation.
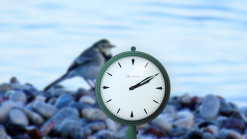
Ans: {"hour": 2, "minute": 10}
